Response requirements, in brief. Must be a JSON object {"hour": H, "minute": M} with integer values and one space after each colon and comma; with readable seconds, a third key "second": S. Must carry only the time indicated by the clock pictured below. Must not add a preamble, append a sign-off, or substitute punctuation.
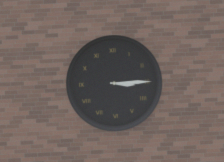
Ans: {"hour": 3, "minute": 15}
